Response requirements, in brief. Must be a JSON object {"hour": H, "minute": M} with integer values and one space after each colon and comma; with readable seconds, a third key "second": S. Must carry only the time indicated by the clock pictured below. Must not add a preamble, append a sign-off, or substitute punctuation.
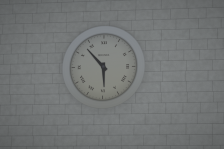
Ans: {"hour": 5, "minute": 53}
